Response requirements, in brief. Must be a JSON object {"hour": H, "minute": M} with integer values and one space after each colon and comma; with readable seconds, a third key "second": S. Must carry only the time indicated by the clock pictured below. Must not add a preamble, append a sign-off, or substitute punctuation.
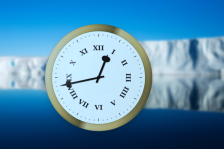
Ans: {"hour": 12, "minute": 43}
